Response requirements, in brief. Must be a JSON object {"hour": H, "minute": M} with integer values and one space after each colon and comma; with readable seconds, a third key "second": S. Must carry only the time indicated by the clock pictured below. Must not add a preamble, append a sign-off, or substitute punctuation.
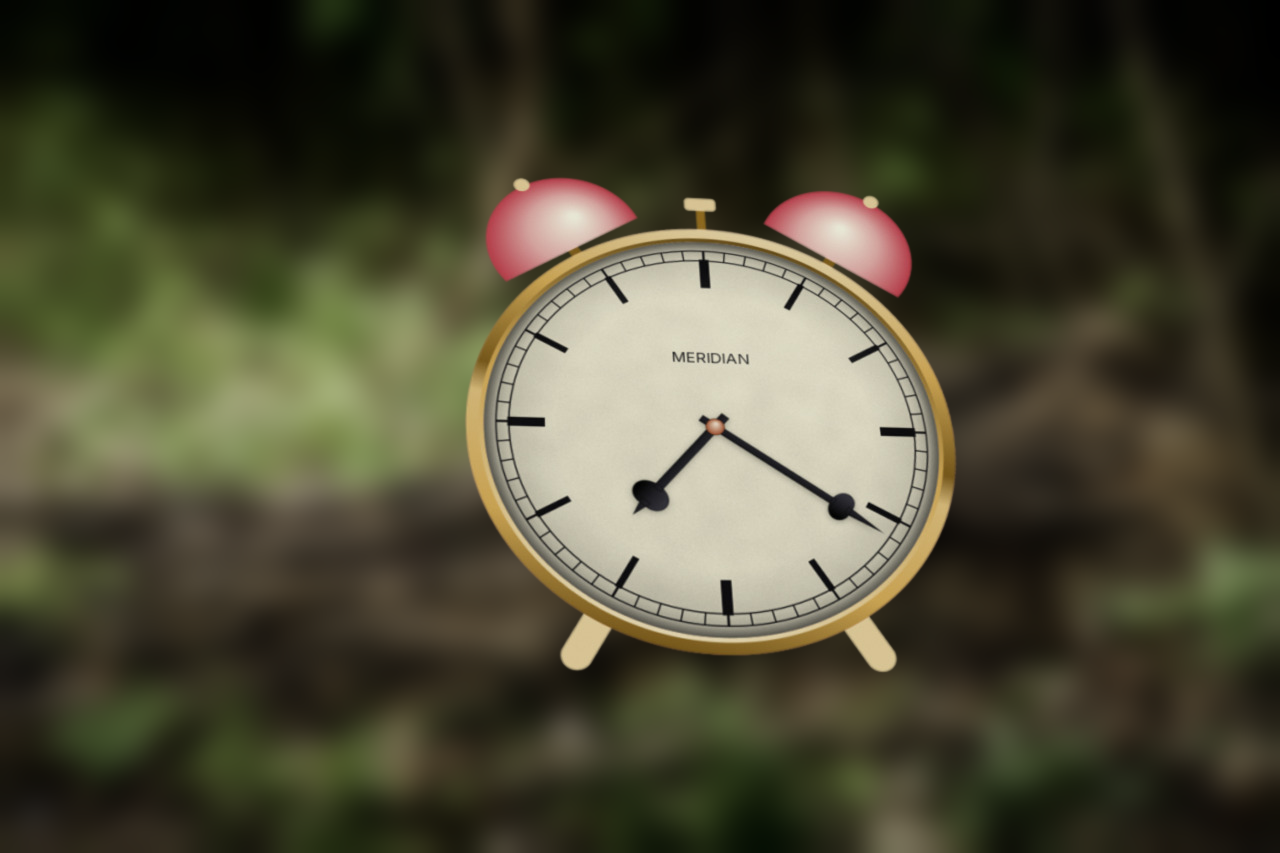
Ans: {"hour": 7, "minute": 21}
